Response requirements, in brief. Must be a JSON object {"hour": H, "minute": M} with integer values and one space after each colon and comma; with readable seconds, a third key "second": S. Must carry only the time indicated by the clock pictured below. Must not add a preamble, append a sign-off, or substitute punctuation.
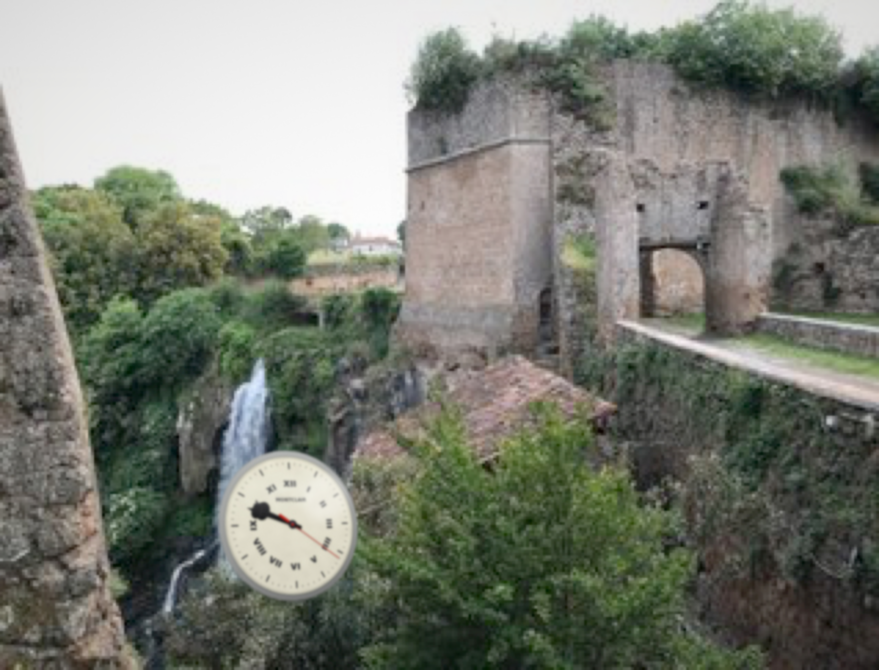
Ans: {"hour": 9, "minute": 48, "second": 21}
